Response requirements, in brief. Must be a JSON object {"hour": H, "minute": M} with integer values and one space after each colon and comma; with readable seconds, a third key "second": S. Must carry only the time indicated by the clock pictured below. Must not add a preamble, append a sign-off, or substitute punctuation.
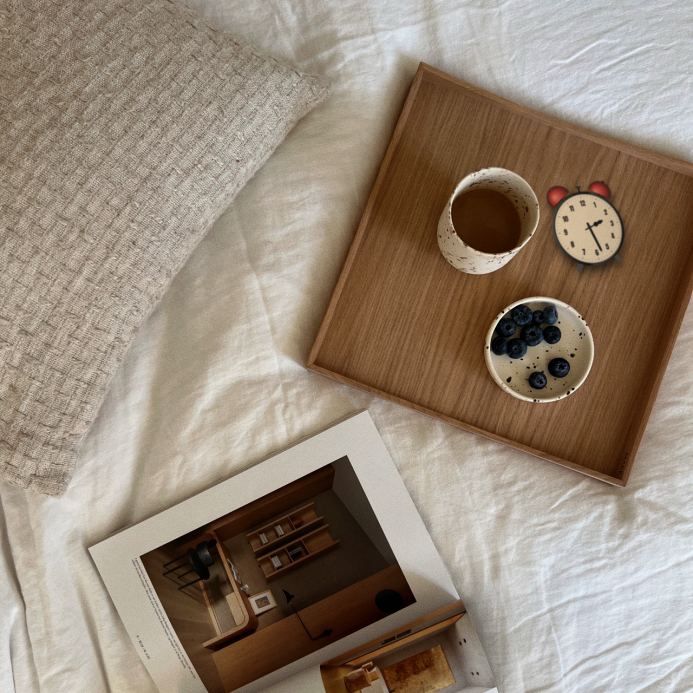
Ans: {"hour": 2, "minute": 28}
